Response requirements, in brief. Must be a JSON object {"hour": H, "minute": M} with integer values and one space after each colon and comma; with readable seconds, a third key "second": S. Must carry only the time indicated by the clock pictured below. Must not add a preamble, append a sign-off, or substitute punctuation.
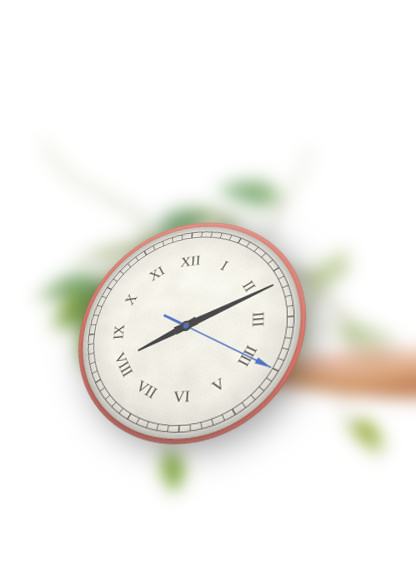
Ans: {"hour": 8, "minute": 11, "second": 20}
